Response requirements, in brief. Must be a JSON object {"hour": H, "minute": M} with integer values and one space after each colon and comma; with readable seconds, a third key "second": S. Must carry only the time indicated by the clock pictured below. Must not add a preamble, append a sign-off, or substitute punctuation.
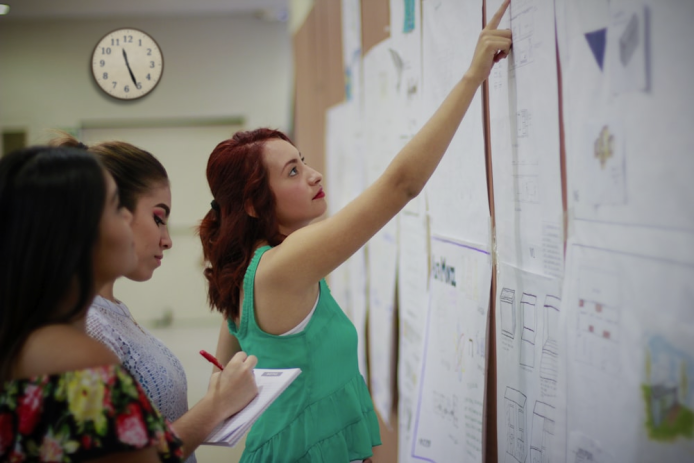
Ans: {"hour": 11, "minute": 26}
